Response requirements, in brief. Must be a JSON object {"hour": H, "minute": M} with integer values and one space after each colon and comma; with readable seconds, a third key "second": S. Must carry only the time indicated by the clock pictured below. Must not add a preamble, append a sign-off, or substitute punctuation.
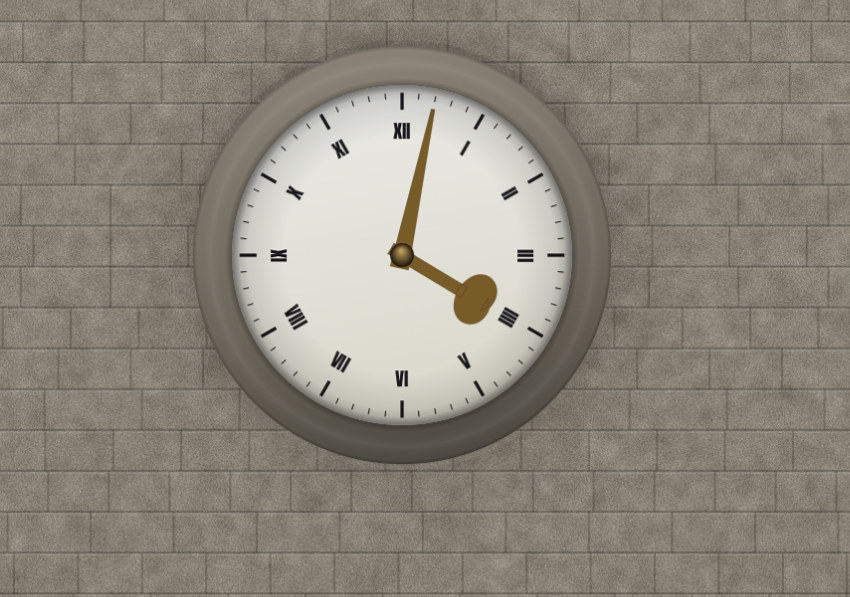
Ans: {"hour": 4, "minute": 2}
